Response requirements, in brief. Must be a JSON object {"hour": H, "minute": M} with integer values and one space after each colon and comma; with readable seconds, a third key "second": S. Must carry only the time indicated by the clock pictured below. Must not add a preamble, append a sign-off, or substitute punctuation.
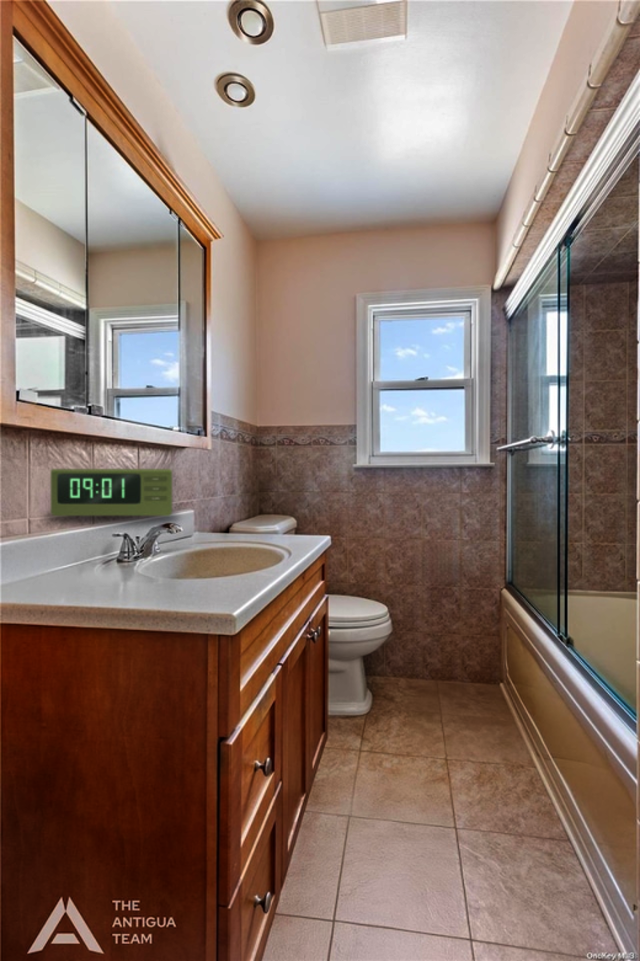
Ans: {"hour": 9, "minute": 1}
